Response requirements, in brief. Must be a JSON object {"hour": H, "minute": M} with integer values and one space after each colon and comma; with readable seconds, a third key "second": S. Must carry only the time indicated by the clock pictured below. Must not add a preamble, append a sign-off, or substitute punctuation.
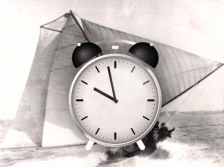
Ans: {"hour": 9, "minute": 58}
